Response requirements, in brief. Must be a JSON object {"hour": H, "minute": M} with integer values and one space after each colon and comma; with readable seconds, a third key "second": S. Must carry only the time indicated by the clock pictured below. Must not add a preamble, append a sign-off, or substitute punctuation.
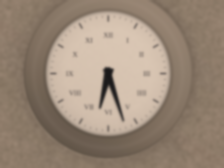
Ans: {"hour": 6, "minute": 27}
